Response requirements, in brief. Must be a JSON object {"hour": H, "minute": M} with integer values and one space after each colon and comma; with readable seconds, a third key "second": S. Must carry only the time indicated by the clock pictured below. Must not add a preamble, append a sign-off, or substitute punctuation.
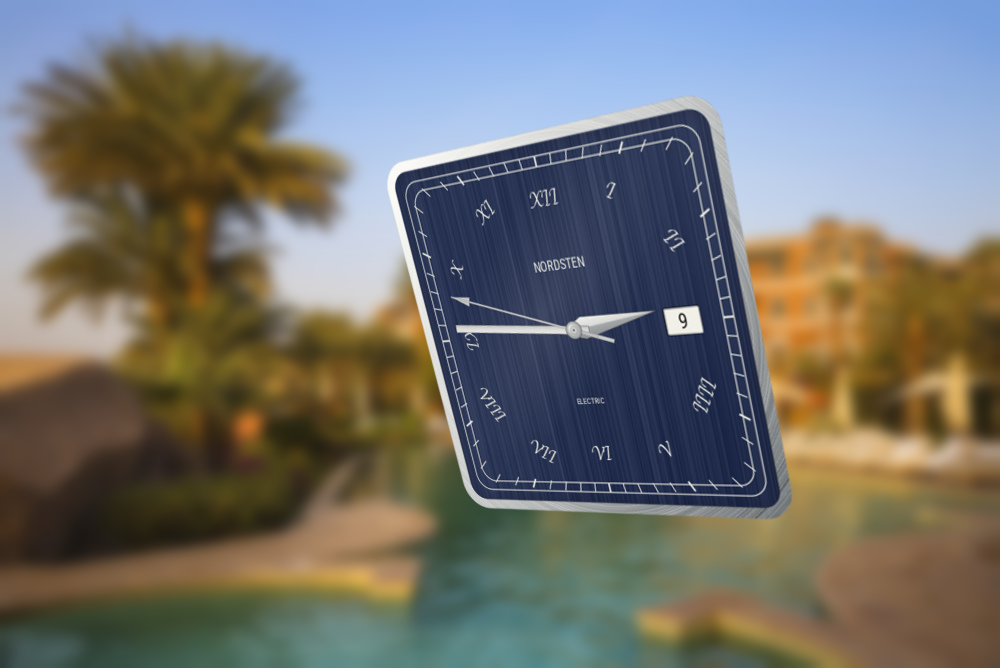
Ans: {"hour": 2, "minute": 45, "second": 48}
